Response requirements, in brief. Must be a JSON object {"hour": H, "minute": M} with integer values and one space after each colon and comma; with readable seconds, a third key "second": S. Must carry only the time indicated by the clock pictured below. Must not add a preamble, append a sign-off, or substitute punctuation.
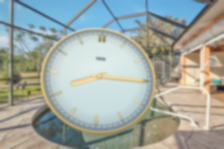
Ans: {"hour": 8, "minute": 15}
